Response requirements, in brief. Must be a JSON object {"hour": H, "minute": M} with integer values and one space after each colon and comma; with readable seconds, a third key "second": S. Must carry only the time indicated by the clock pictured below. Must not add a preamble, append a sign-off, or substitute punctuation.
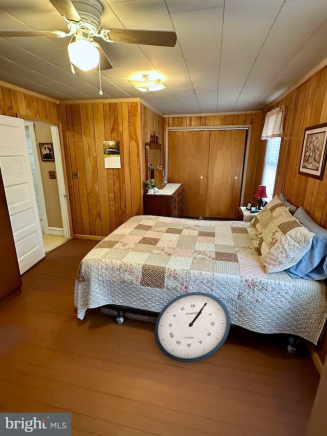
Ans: {"hour": 1, "minute": 5}
